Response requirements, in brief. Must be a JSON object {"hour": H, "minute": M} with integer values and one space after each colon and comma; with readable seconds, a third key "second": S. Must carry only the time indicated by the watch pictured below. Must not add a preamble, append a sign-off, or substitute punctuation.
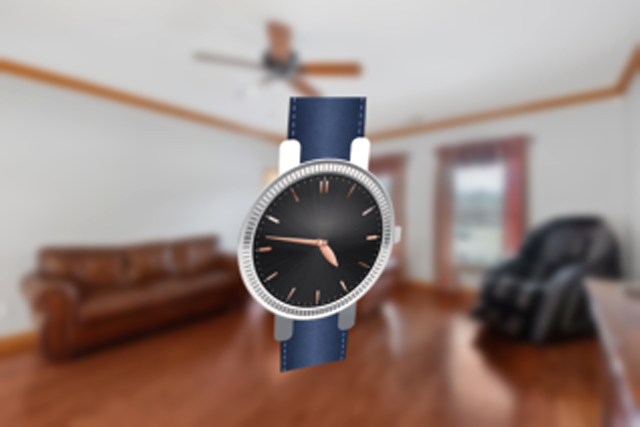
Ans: {"hour": 4, "minute": 47}
